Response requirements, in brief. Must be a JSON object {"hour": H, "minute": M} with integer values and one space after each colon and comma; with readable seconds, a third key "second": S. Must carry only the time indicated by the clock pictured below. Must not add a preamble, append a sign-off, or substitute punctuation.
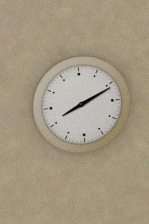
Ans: {"hour": 8, "minute": 11}
